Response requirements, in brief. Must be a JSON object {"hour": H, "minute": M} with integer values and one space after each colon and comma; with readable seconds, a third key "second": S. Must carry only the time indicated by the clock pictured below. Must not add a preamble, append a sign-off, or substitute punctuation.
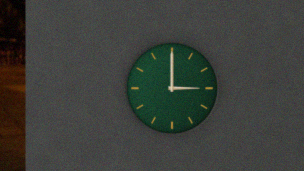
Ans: {"hour": 3, "minute": 0}
